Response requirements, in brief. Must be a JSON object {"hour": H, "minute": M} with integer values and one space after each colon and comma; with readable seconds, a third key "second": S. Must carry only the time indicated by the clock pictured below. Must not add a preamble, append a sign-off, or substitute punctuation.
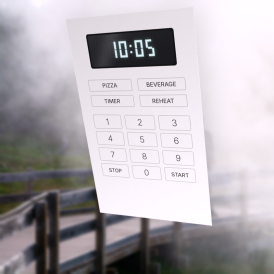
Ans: {"hour": 10, "minute": 5}
